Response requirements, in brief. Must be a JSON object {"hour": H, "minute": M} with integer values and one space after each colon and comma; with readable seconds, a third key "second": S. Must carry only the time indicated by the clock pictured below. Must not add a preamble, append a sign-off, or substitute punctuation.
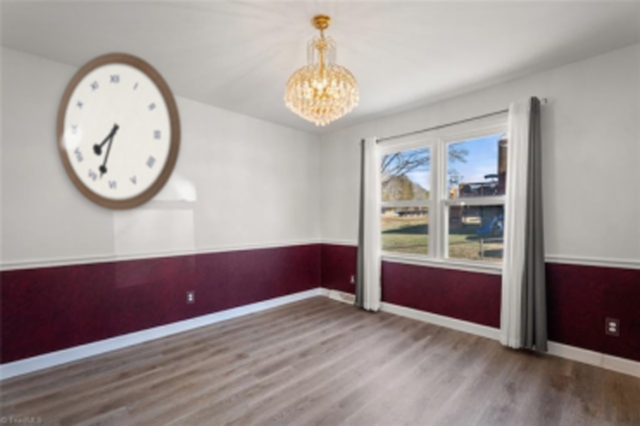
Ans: {"hour": 7, "minute": 33}
